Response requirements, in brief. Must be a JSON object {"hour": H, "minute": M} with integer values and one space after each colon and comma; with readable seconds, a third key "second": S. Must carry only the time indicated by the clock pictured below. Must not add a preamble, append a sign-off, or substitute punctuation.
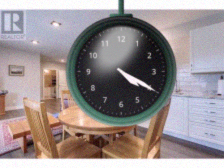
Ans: {"hour": 4, "minute": 20}
